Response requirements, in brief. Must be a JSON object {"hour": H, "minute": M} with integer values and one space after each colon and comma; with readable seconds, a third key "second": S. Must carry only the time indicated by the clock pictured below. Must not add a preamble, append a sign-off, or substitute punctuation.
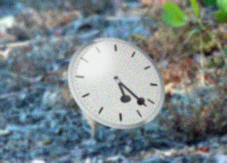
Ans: {"hour": 5, "minute": 22}
